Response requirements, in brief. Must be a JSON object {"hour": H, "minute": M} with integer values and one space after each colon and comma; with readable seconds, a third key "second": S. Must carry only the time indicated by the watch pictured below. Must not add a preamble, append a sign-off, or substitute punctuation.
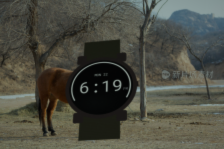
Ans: {"hour": 6, "minute": 19}
